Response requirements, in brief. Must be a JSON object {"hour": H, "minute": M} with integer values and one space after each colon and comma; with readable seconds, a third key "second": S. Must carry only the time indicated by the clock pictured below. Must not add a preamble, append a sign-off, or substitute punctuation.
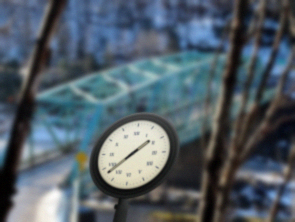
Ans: {"hour": 1, "minute": 38}
